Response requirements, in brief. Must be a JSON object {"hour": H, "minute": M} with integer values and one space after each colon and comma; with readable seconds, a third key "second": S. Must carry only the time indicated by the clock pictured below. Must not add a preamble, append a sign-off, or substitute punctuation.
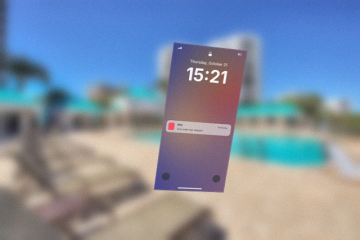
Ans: {"hour": 15, "minute": 21}
